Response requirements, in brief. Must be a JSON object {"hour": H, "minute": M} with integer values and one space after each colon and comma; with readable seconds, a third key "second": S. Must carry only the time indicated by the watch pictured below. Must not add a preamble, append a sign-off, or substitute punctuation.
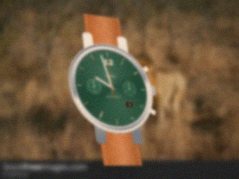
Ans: {"hour": 9, "minute": 58}
